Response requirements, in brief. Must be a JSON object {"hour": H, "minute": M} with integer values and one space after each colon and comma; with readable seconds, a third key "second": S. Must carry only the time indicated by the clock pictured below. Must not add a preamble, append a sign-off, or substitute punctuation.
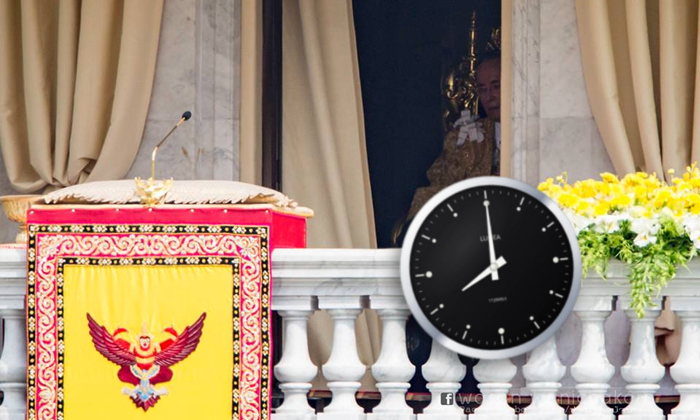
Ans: {"hour": 8, "minute": 0}
